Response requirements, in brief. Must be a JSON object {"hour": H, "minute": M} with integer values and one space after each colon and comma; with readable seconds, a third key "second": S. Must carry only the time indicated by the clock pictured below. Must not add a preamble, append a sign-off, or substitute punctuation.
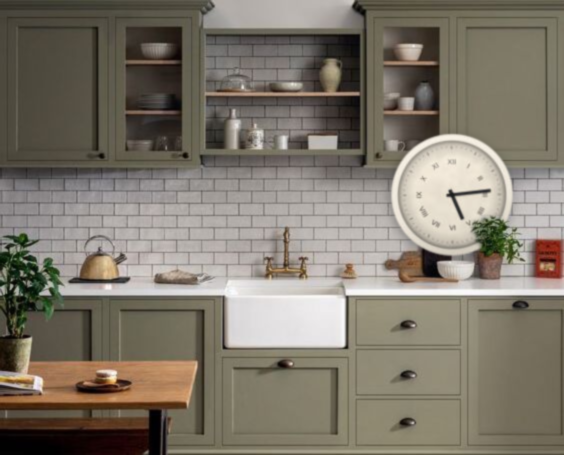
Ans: {"hour": 5, "minute": 14}
